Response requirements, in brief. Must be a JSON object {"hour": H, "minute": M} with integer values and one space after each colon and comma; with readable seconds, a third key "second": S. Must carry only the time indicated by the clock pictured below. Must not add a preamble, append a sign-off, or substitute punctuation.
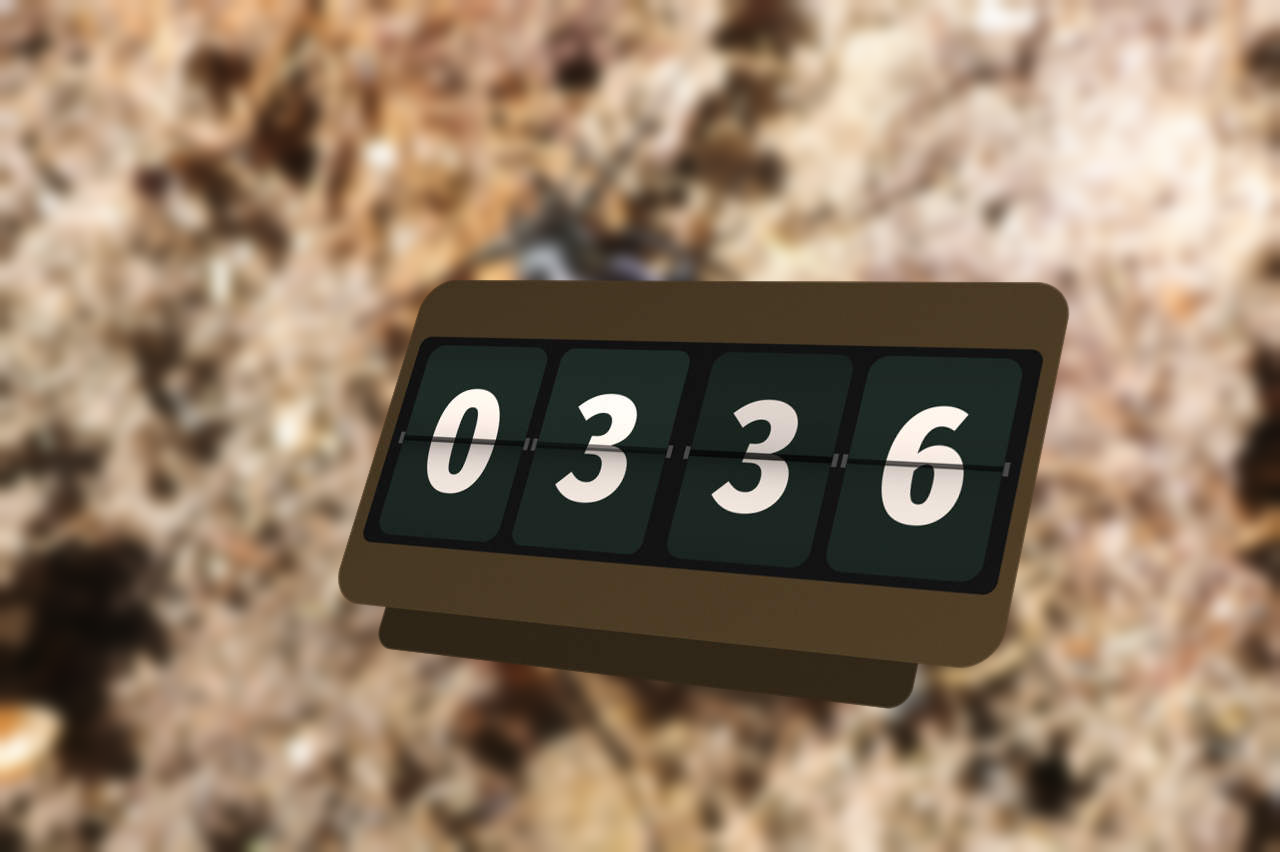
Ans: {"hour": 3, "minute": 36}
